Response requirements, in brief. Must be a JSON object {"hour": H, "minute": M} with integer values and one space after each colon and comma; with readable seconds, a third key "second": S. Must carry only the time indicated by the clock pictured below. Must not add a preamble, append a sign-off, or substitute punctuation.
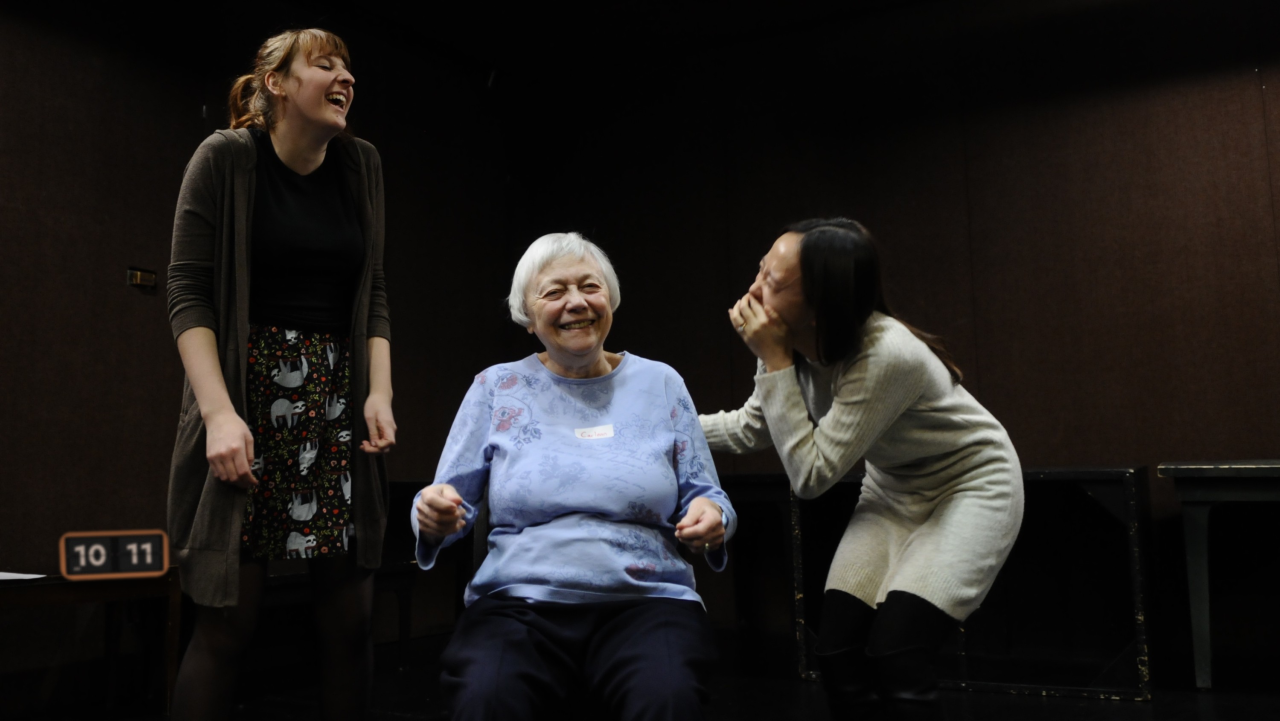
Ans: {"hour": 10, "minute": 11}
